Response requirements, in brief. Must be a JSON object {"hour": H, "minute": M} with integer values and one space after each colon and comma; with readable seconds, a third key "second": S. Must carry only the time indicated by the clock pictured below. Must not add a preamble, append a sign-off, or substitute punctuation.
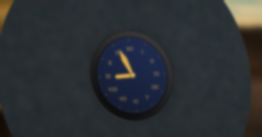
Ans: {"hour": 8, "minute": 56}
